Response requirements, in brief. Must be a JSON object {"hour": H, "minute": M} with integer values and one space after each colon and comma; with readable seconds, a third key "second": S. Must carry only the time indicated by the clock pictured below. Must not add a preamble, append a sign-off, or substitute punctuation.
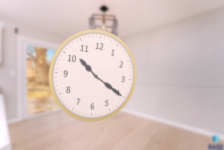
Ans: {"hour": 10, "minute": 20}
